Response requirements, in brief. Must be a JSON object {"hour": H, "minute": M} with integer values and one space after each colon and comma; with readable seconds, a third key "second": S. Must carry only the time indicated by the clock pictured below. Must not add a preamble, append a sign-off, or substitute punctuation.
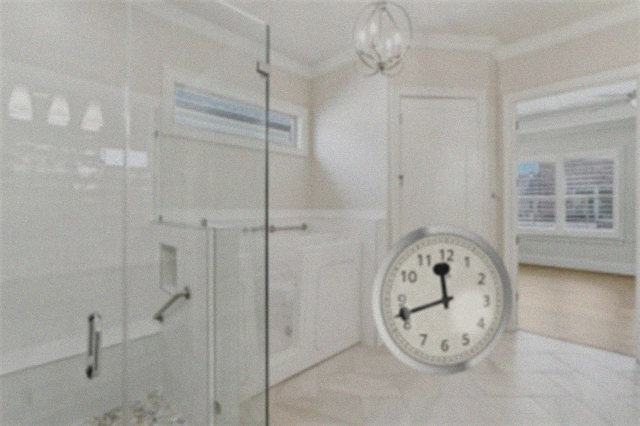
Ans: {"hour": 11, "minute": 42}
